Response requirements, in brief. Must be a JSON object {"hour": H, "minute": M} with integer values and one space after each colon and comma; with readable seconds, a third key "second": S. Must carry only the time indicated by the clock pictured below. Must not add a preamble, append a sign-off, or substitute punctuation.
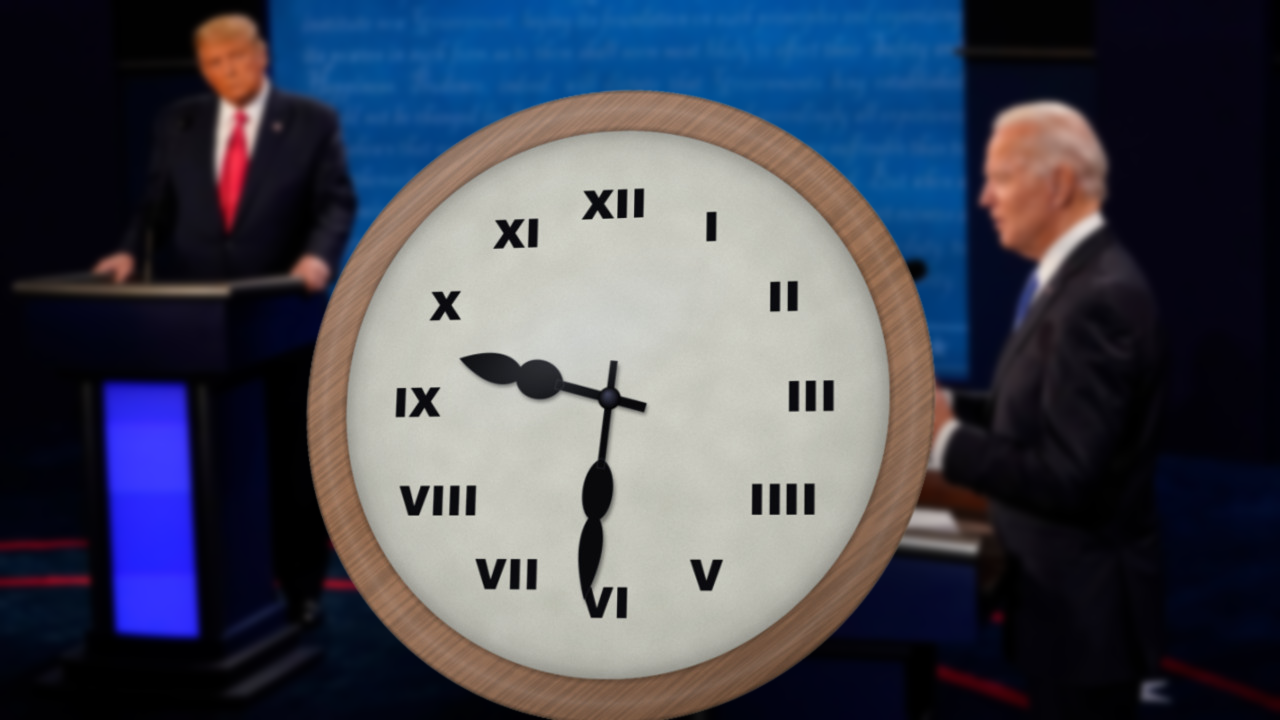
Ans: {"hour": 9, "minute": 31}
